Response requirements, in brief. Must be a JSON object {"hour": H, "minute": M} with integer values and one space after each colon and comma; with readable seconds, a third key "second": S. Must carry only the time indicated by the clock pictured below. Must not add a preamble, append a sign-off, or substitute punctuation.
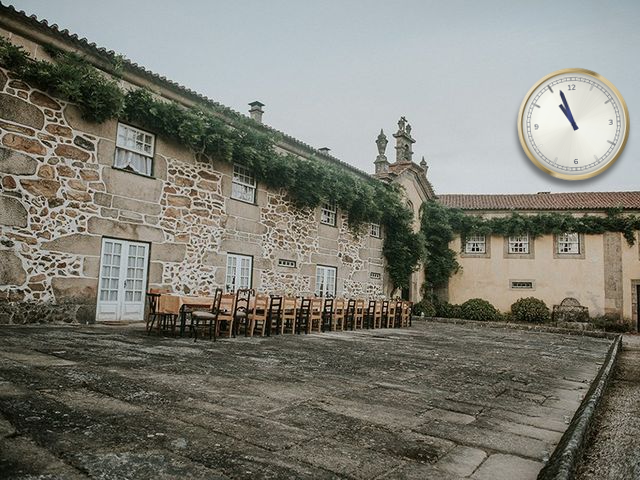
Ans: {"hour": 10, "minute": 57}
